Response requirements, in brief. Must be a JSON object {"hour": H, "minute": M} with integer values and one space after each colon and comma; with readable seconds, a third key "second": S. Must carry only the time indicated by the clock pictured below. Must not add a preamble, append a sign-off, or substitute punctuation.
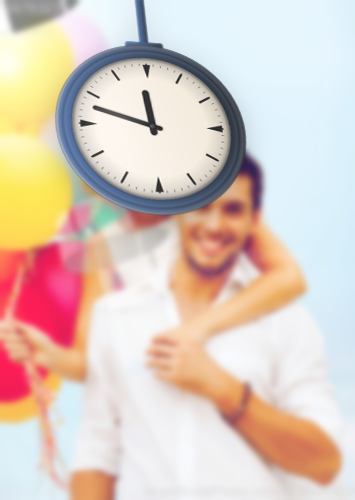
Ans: {"hour": 11, "minute": 48}
